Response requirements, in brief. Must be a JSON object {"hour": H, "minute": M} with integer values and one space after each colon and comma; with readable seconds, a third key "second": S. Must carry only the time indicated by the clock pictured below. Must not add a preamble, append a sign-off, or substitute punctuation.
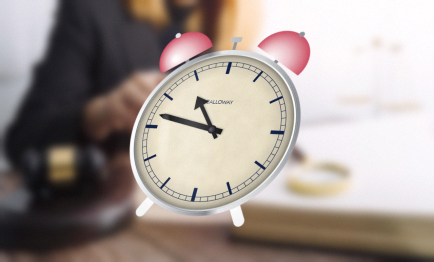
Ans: {"hour": 10, "minute": 47}
